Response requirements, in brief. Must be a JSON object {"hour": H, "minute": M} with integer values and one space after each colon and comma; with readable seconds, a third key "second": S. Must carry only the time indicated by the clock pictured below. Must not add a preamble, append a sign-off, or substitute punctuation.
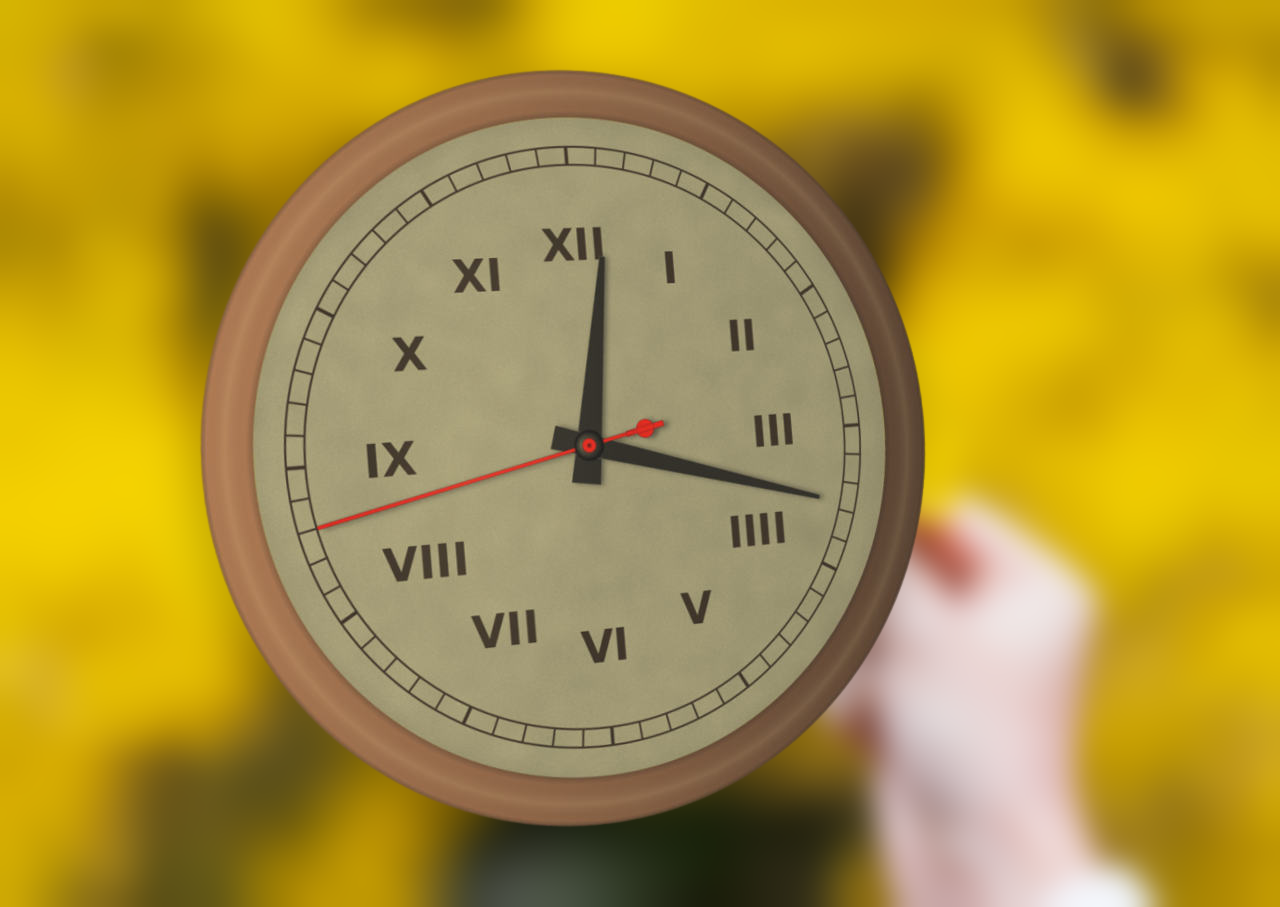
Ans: {"hour": 12, "minute": 17, "second": 43}
